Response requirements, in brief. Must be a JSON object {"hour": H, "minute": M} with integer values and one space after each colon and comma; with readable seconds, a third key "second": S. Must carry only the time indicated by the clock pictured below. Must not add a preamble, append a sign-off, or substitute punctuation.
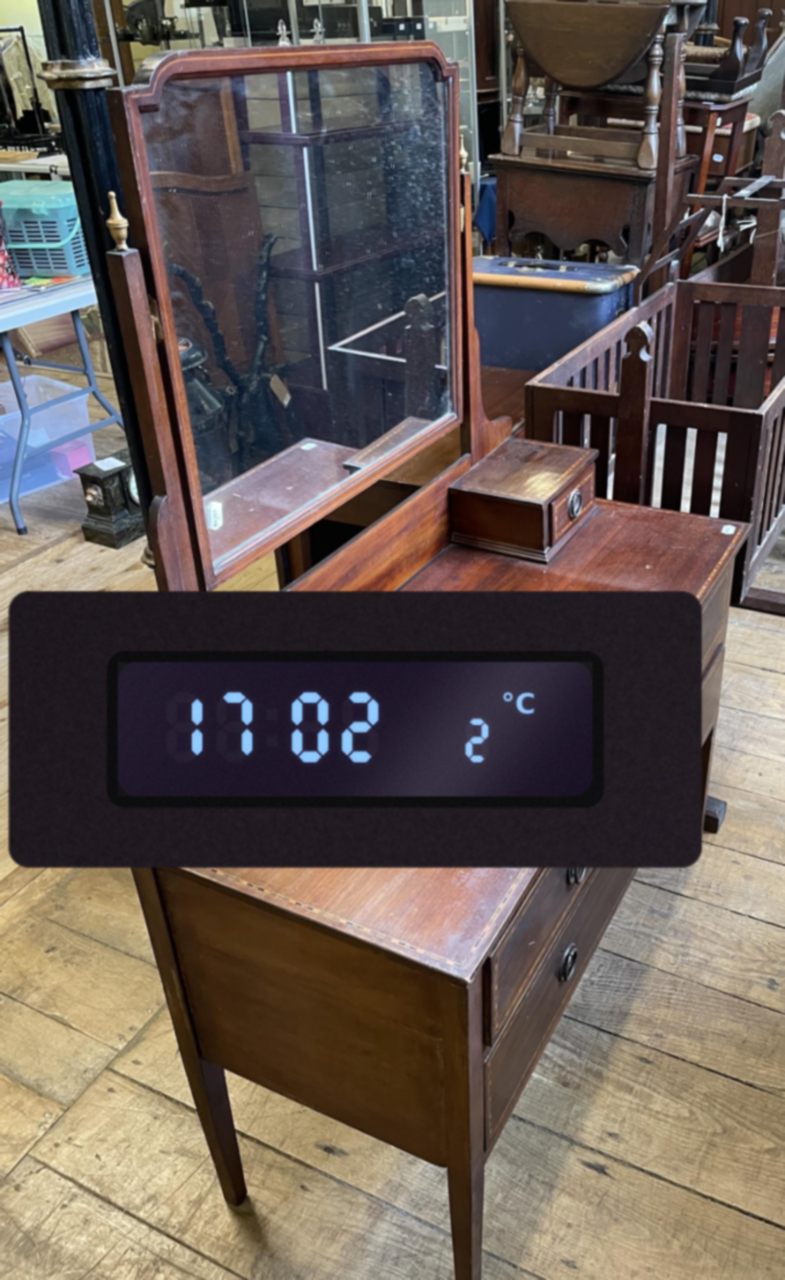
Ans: {"hour": 17, "minute": 2}
